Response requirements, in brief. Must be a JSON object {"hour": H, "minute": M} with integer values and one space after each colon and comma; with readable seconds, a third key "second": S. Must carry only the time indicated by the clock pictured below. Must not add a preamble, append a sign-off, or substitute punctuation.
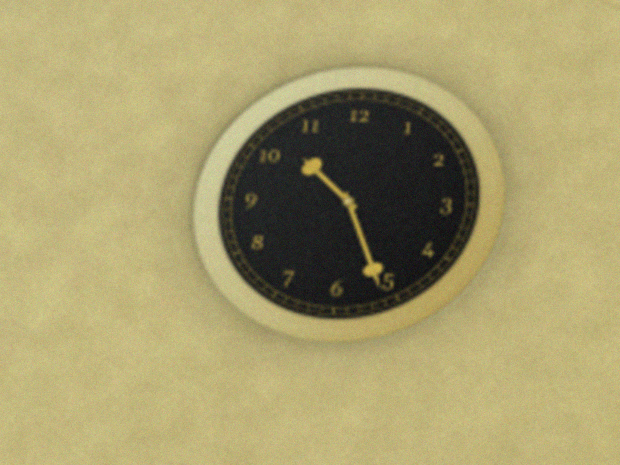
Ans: {"hour": 10, "minute": 26}
